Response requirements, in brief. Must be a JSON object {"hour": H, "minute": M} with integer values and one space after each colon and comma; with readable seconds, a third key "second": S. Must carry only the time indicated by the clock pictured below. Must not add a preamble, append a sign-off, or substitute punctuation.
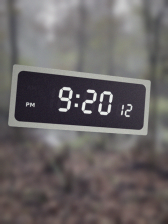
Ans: {"hour": 9, "minute": 20, "second": 12}
